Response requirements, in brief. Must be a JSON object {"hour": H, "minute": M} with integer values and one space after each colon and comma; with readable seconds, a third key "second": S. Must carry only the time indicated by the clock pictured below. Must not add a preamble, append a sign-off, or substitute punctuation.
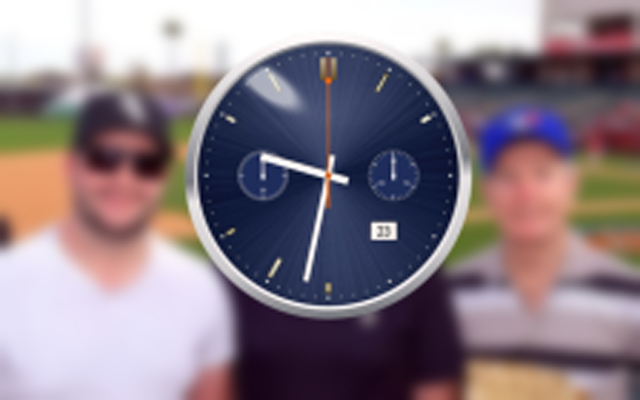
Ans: {"hour": 9, "minute": 32}
